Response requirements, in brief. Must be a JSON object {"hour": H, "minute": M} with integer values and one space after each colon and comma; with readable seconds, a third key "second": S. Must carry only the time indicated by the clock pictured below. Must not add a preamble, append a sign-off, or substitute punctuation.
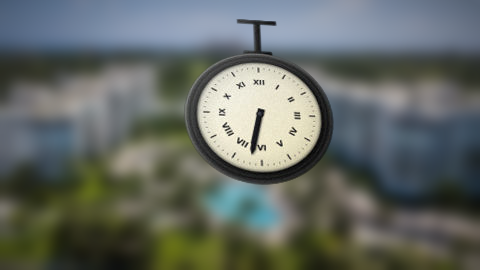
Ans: {"hour": 6, "minute": 32}
